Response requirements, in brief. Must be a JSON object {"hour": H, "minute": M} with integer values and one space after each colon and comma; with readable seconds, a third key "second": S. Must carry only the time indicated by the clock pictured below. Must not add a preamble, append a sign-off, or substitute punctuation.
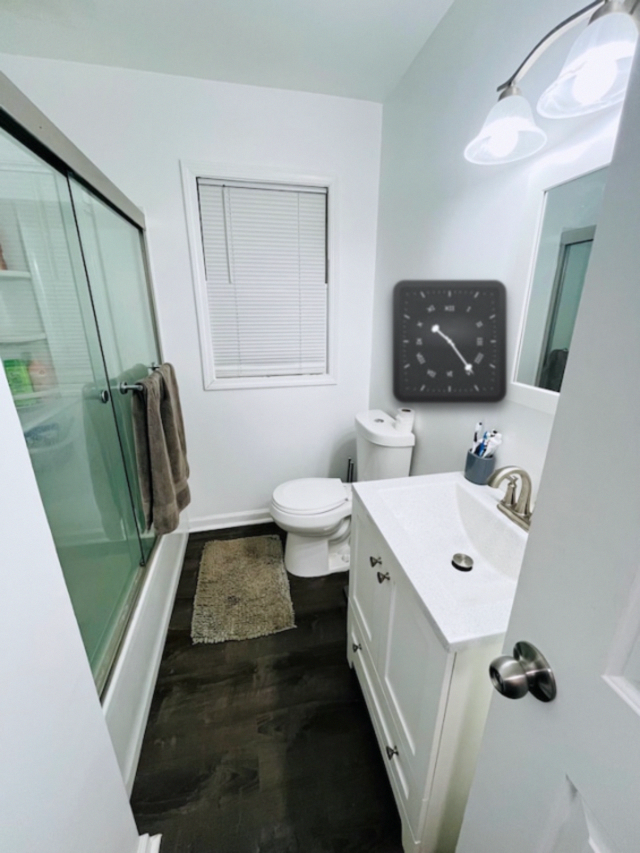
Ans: {"hour": 10, "minute": 24}
